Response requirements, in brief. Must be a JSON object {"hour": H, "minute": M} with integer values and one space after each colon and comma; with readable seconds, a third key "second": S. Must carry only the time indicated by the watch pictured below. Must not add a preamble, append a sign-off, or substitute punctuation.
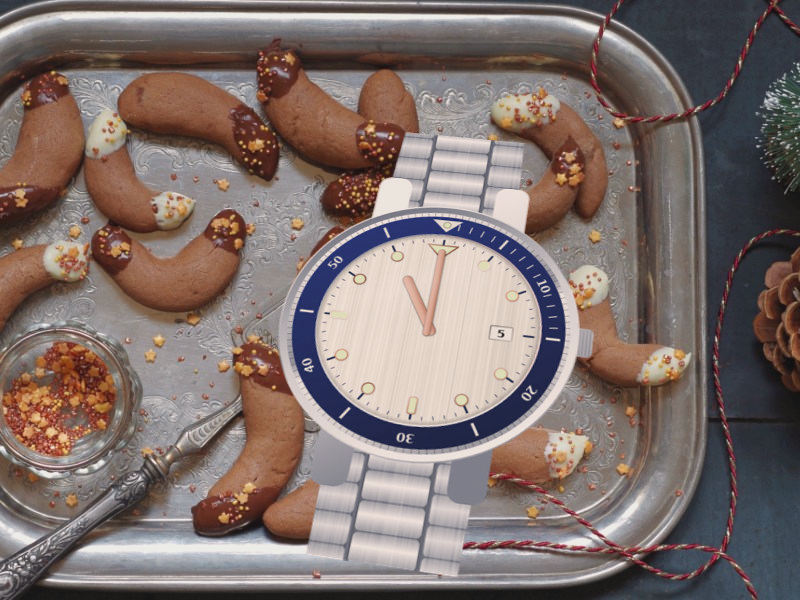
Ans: {"hour": 11, "minute": 0}
